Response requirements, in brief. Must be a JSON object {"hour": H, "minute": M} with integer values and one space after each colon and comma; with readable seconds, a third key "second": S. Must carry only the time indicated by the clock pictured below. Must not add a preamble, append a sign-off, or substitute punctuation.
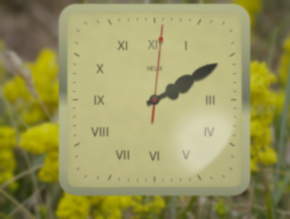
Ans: {"hour": 2, "minute": 10, "second": 1}
